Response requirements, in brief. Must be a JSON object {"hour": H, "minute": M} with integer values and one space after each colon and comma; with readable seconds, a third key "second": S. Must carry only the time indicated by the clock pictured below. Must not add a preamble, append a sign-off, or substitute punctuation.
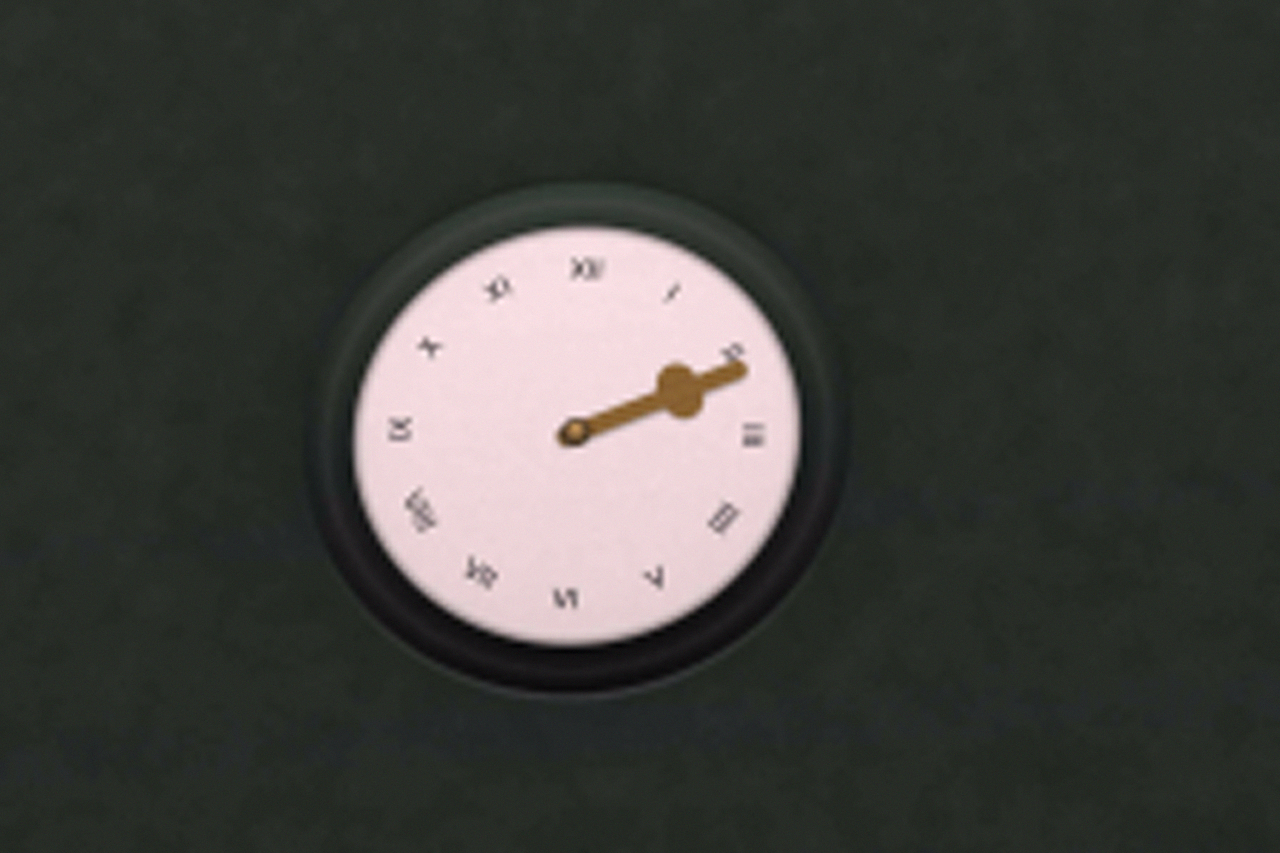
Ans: {"hour": 2, "minute": 11}
